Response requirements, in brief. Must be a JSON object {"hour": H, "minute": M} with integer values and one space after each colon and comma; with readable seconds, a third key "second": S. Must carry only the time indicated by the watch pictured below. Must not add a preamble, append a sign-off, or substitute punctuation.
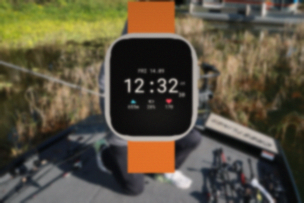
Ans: {"hour": 12, "minute": 32}
